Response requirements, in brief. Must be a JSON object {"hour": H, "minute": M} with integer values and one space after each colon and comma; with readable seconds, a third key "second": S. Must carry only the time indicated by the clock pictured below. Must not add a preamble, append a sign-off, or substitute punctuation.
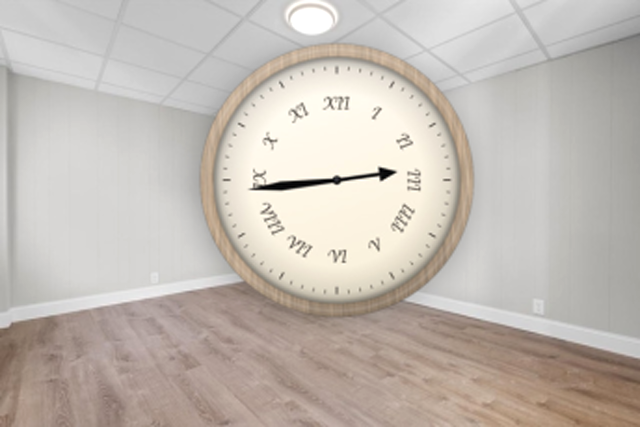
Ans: {"hour": 2, "minute": 44}
